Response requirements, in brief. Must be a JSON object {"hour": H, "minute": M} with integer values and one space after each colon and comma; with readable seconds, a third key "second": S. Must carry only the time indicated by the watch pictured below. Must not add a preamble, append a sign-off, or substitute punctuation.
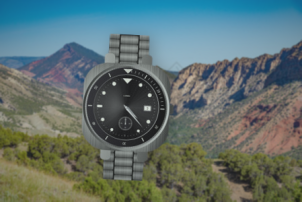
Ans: {"hour": 4, "minute": 23}
